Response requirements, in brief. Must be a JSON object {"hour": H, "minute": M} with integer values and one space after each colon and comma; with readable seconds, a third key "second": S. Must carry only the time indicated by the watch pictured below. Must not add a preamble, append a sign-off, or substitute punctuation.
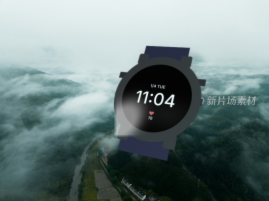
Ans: {"hour": 11, "minute": 4}
